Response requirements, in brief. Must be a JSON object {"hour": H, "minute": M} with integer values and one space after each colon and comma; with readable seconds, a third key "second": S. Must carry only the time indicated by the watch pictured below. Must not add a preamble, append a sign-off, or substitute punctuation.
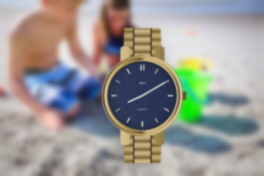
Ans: {"hour": 8, "minute": 10}
